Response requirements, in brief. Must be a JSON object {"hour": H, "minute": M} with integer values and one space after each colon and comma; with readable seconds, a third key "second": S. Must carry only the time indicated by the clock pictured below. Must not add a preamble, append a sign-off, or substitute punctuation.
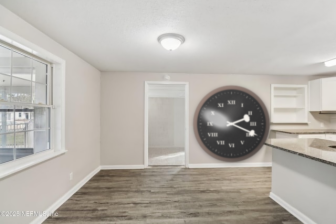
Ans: {"hour": 2, "minute": 19}
